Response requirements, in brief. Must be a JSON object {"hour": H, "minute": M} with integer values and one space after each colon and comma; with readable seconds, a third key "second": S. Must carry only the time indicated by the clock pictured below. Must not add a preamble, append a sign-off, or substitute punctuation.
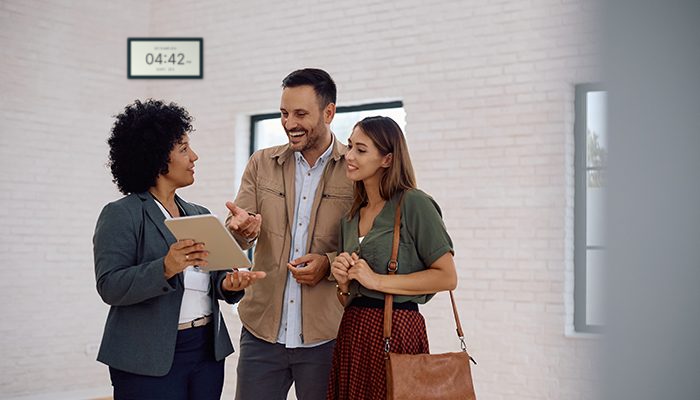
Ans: {"hour": 4, "minute": 42}
